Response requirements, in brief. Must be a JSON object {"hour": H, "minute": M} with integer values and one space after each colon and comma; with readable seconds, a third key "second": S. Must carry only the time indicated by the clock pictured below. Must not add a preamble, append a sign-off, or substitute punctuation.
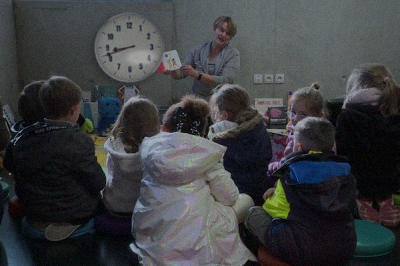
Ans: {"hour": 8, "minute": 42}
